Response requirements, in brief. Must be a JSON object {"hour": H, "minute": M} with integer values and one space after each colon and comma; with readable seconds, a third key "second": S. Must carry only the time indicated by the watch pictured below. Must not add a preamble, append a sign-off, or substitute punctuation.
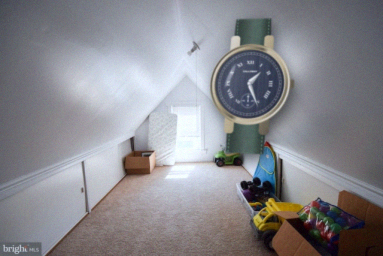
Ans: {"hour": 1, "minute": 26}
